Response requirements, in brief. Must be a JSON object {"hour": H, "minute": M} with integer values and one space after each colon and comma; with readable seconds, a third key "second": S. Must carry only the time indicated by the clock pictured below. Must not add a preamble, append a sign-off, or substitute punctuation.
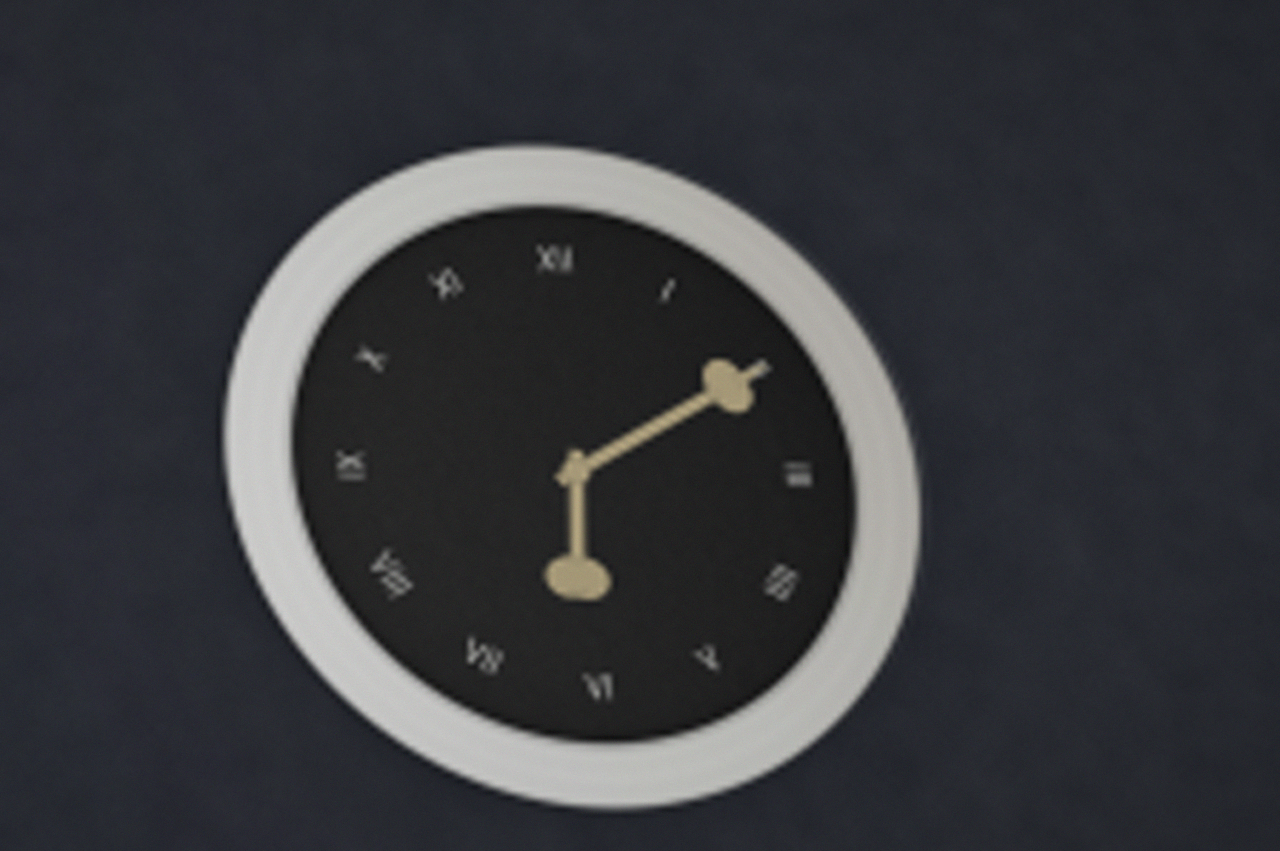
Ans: {"hour": 6, "minute": 10}
